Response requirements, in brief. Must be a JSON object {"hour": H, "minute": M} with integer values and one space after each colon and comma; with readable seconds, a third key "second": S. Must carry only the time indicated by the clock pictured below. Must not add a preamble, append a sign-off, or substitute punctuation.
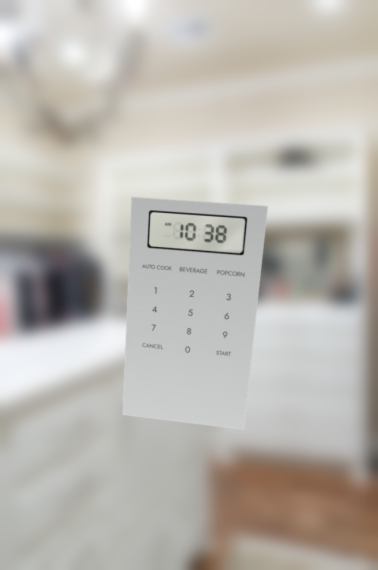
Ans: {"hour": 10, "minute": 38}
